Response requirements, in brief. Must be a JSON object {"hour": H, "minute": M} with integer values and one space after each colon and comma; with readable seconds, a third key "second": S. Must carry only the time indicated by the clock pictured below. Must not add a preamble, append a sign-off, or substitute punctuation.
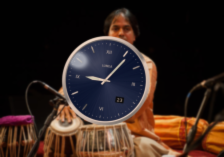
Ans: {"hour": 9, "minute": 6}
